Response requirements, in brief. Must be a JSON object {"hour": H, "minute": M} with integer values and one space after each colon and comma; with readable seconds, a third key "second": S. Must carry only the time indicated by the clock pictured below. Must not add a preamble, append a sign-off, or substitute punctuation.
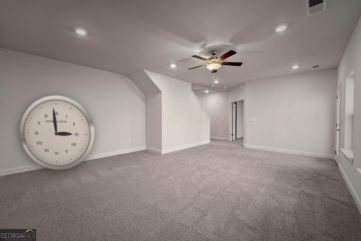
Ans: {"hour": 2, "minute": 59}
